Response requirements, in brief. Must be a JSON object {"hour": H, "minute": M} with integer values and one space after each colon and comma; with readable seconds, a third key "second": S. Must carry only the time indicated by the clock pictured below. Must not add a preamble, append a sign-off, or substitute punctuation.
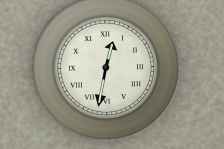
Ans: {"hour": 12, "minute": 32}
